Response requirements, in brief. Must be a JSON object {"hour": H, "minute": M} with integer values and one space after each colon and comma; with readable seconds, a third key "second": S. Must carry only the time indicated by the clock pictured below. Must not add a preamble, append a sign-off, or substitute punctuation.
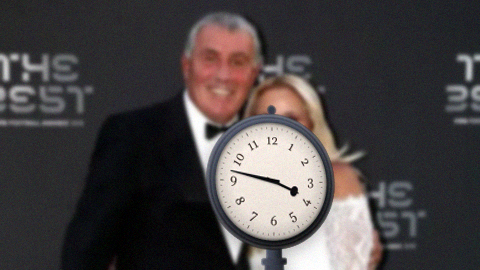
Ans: {"hour": 3, "minute": 47}
